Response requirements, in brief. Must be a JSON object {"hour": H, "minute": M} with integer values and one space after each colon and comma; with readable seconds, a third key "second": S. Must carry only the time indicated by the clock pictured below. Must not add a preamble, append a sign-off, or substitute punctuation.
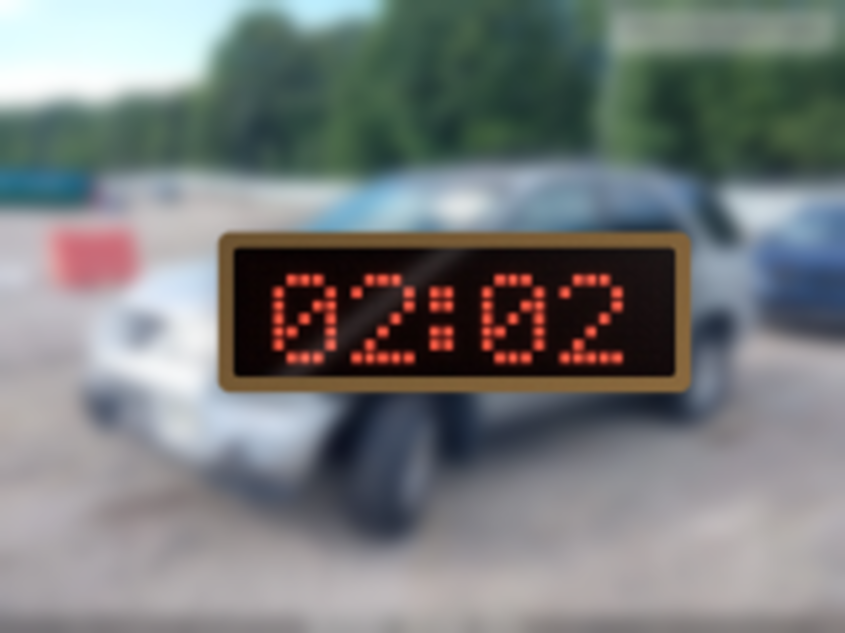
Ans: {"hour": 2, "minute": 2}
